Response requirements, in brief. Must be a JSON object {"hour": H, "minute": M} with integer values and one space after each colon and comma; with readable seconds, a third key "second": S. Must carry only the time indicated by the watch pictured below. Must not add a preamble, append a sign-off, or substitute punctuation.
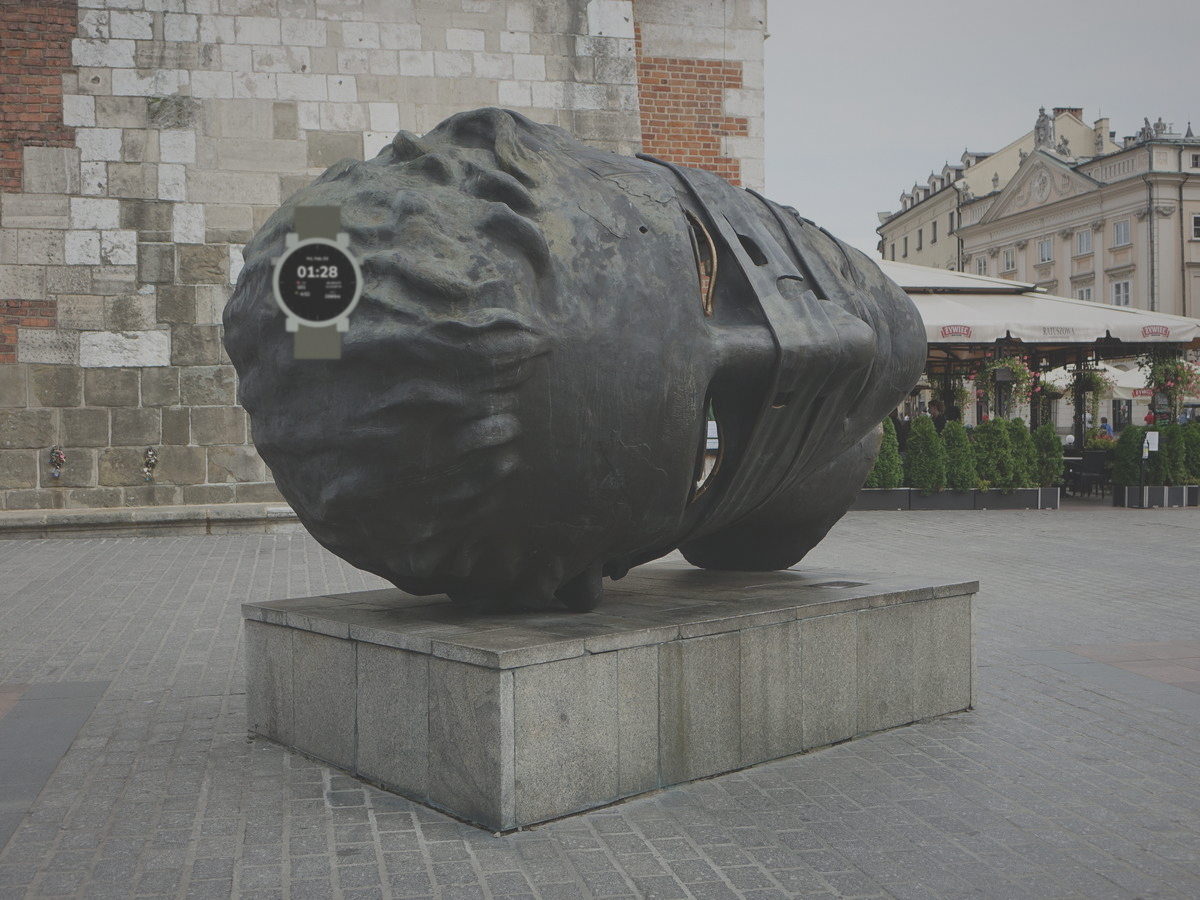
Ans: {"hour": 1, "minute": 28}
